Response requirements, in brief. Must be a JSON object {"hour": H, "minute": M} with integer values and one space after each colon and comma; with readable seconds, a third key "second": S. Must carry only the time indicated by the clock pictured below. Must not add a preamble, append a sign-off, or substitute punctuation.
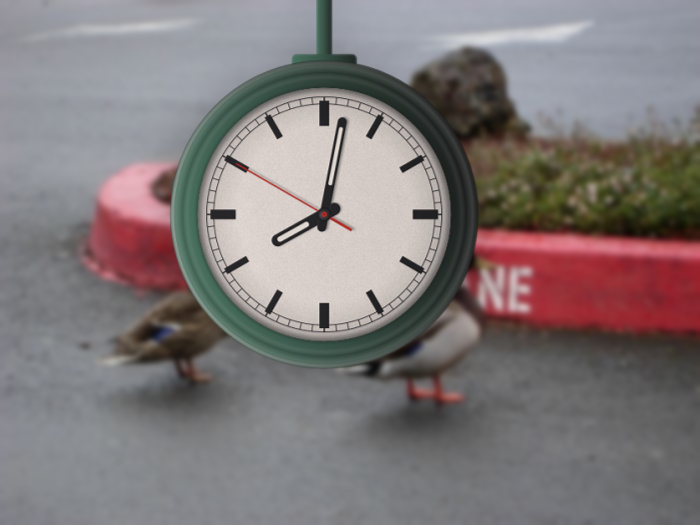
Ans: {"hour": 8, "minute": 1, "second": 50}
